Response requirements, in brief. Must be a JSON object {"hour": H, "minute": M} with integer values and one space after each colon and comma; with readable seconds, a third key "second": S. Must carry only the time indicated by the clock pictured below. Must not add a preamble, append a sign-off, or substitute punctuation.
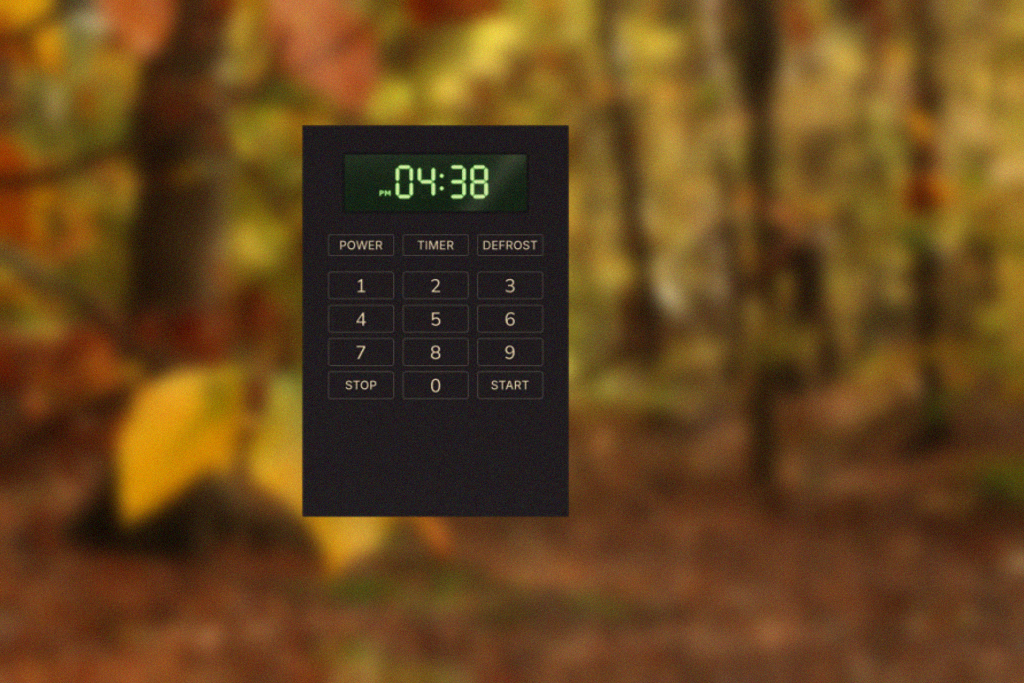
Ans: {"hour": 4, "minute": 38}
